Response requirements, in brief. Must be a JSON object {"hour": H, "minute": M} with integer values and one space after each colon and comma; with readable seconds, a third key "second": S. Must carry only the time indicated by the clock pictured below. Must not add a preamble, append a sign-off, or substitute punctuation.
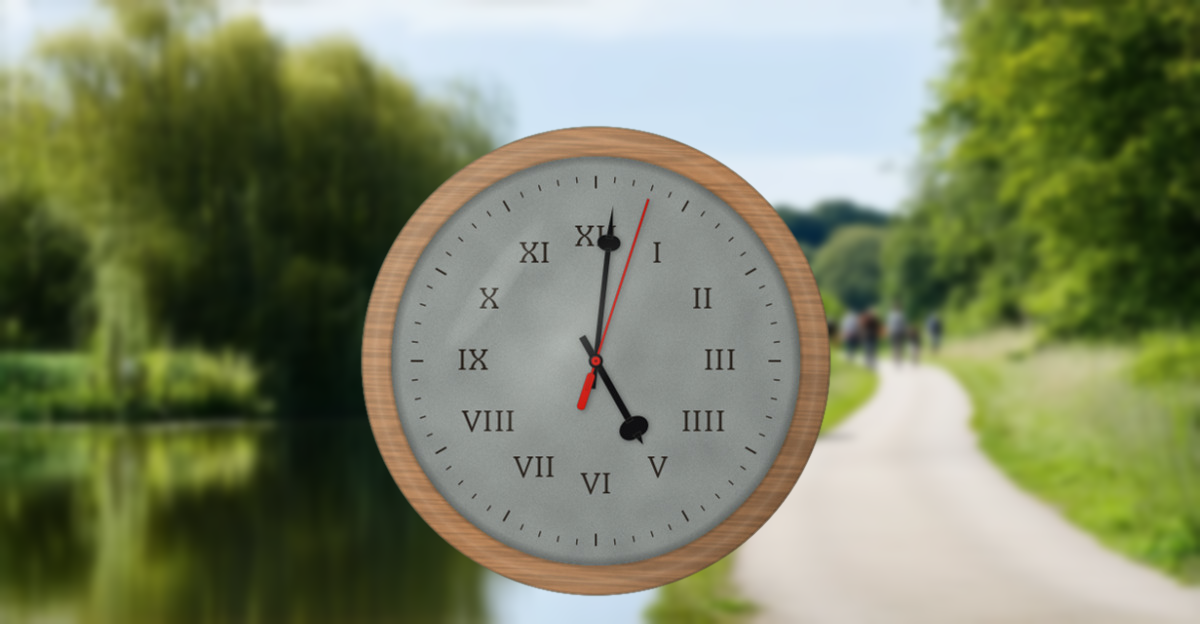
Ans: {"hour": 5, "minute": 1, "second": 3}
